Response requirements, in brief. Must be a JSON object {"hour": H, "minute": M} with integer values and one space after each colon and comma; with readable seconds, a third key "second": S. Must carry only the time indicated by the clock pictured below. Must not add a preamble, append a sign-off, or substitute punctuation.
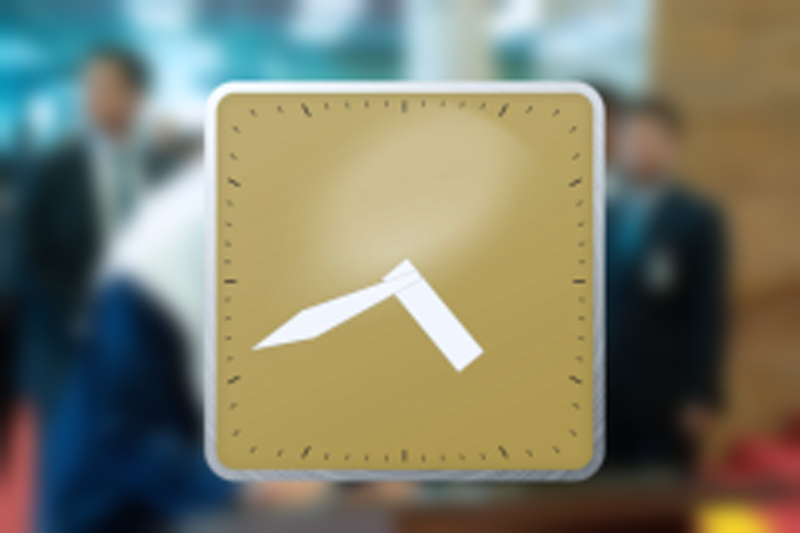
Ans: {"hour": 4, "minute": 41}
